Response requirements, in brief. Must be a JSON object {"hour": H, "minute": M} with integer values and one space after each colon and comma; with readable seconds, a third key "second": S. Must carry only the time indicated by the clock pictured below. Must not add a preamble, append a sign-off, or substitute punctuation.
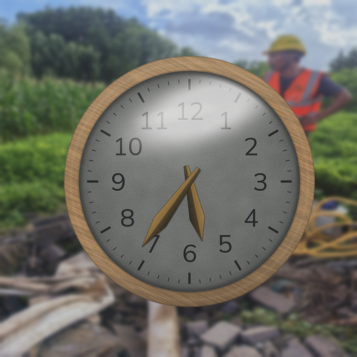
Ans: {"hour": 5, "minute": 36}
